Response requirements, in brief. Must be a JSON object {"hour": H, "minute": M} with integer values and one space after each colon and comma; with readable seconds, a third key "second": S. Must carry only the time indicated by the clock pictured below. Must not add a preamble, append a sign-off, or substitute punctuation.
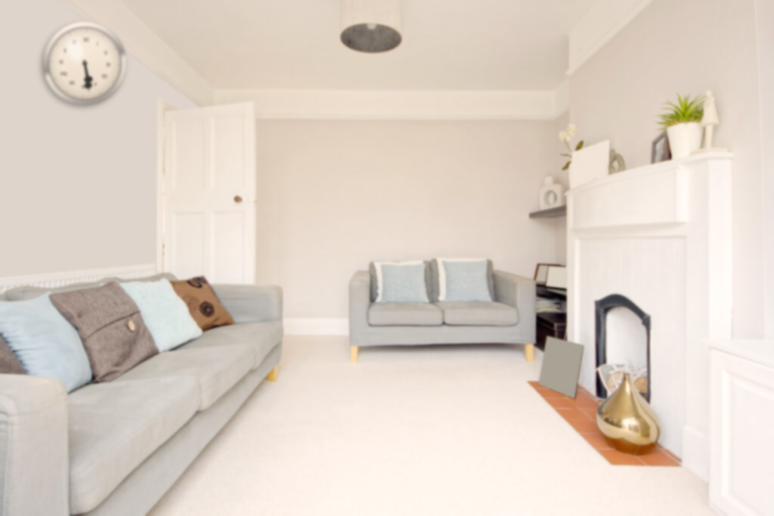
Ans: {"hour": 5, "minute": 28}
